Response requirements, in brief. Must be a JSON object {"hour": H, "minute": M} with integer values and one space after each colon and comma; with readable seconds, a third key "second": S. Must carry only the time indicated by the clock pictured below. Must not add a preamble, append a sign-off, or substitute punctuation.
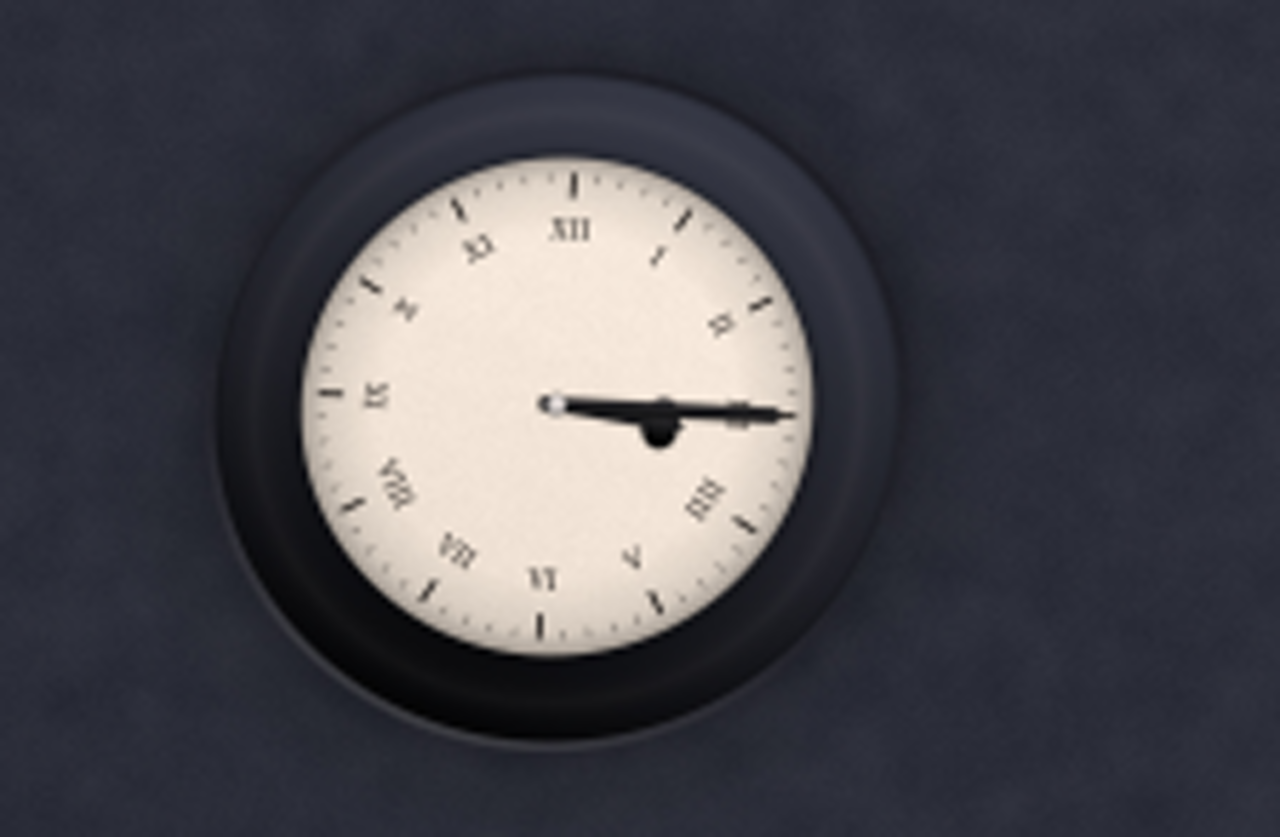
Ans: {"hour": 3, "minute": 15}
